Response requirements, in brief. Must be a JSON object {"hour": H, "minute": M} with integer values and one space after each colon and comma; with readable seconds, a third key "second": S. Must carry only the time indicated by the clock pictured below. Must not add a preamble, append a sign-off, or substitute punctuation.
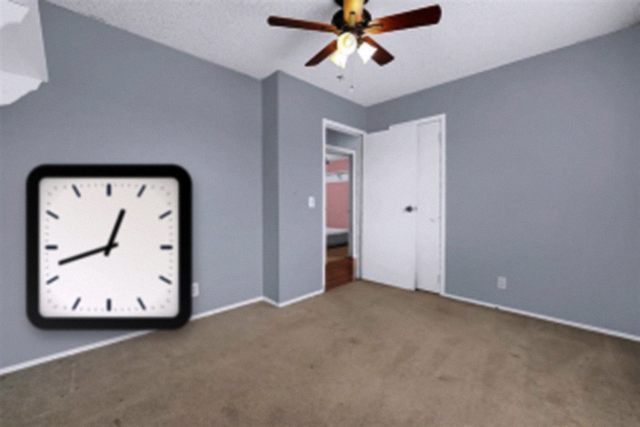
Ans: {"hour": 12, "minute": 42}
